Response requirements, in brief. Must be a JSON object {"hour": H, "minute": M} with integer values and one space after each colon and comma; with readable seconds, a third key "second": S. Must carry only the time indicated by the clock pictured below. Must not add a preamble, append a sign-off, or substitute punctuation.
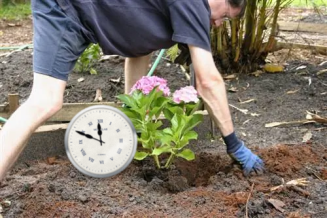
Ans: {"hour": 11, "minute": 49}
